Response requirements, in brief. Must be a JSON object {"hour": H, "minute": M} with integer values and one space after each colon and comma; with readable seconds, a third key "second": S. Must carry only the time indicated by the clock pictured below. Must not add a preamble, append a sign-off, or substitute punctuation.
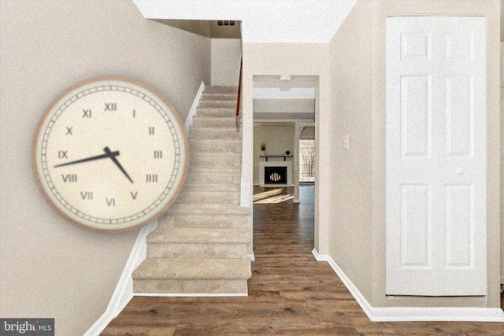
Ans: {"hour": 4, "minute": 43}
